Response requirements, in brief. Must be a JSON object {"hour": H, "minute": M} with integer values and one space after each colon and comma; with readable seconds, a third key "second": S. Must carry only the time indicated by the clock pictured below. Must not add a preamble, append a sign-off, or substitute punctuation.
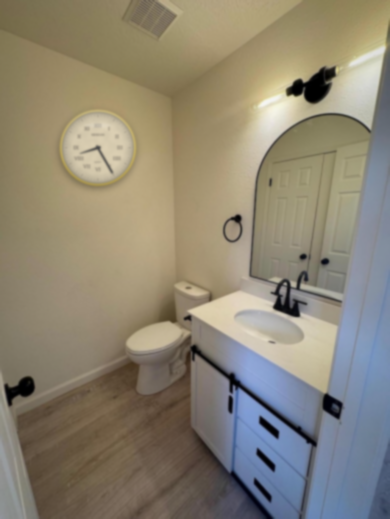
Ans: {"hour": 8, "minute": 25}
